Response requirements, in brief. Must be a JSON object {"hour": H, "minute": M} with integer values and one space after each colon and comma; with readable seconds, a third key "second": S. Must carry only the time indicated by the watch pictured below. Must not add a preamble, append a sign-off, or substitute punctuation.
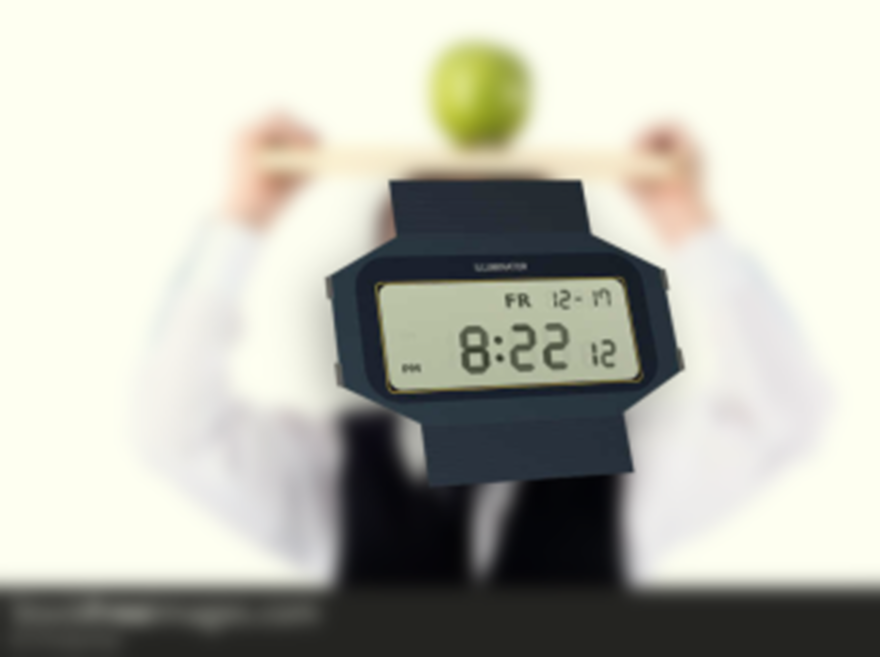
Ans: {"hour": 8, "minute": 22, "second": 12}
